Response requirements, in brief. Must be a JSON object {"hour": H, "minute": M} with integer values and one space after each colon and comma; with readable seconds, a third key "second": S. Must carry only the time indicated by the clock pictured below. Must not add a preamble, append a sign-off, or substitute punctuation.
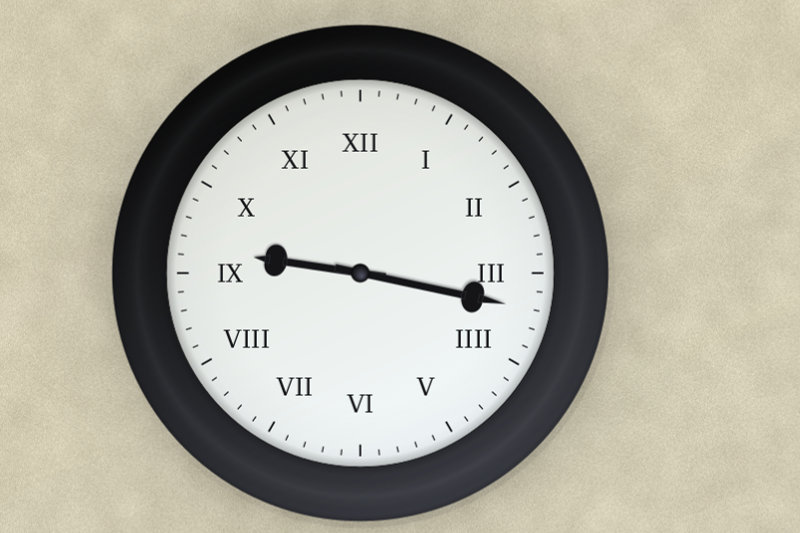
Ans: {"hour": 9, "minute": 17}
